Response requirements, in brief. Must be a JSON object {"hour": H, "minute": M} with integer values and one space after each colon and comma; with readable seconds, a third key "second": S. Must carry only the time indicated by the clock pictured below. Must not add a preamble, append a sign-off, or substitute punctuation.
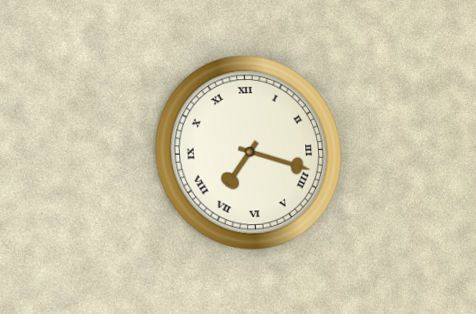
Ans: {"hour": 7, "minute": 18}
